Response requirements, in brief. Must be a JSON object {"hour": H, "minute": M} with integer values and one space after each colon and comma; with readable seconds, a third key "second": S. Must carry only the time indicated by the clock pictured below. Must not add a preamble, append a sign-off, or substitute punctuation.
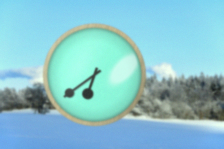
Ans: {"hour": 6, "minute": 39}
